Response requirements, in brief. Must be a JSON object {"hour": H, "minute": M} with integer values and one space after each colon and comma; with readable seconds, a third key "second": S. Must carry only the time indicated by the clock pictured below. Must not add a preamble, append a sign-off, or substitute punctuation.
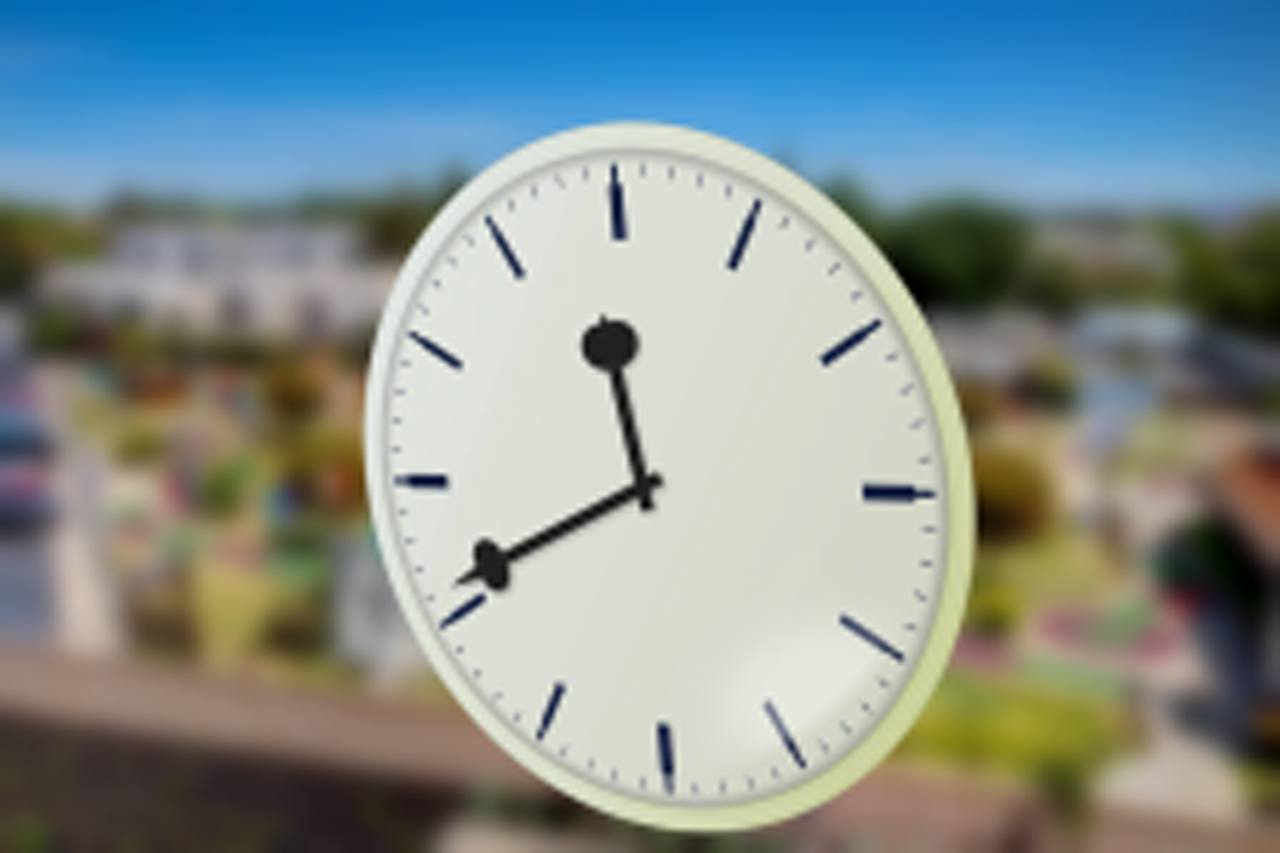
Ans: {"hour": 11, "minute": 41}
